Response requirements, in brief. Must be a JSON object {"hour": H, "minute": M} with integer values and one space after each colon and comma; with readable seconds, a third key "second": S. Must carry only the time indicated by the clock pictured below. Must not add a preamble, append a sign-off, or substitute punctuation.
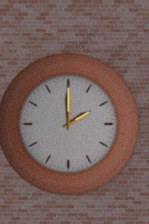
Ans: {"hour": 2, "minute": 0}
